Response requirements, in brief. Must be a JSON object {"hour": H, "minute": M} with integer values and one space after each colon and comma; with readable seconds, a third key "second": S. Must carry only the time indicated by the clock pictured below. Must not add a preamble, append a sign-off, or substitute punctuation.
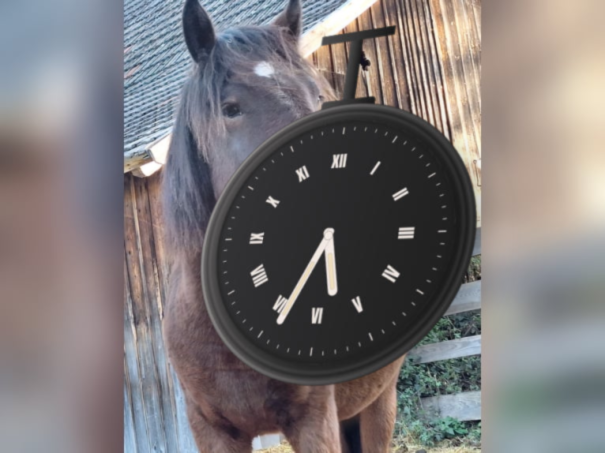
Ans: {"hour": 5, "minute": 34}
